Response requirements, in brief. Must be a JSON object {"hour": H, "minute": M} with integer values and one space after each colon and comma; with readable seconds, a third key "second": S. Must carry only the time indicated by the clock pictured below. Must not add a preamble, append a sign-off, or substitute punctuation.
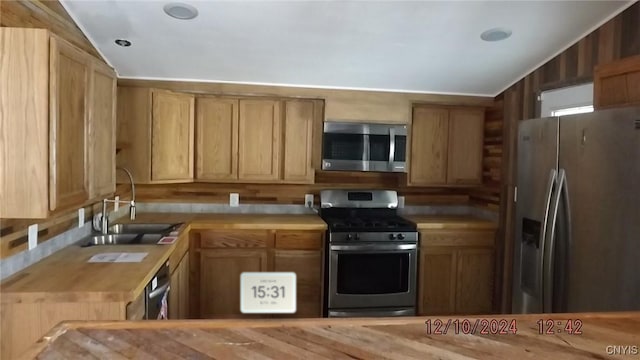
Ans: {"hour": 15, "minute": 31}
